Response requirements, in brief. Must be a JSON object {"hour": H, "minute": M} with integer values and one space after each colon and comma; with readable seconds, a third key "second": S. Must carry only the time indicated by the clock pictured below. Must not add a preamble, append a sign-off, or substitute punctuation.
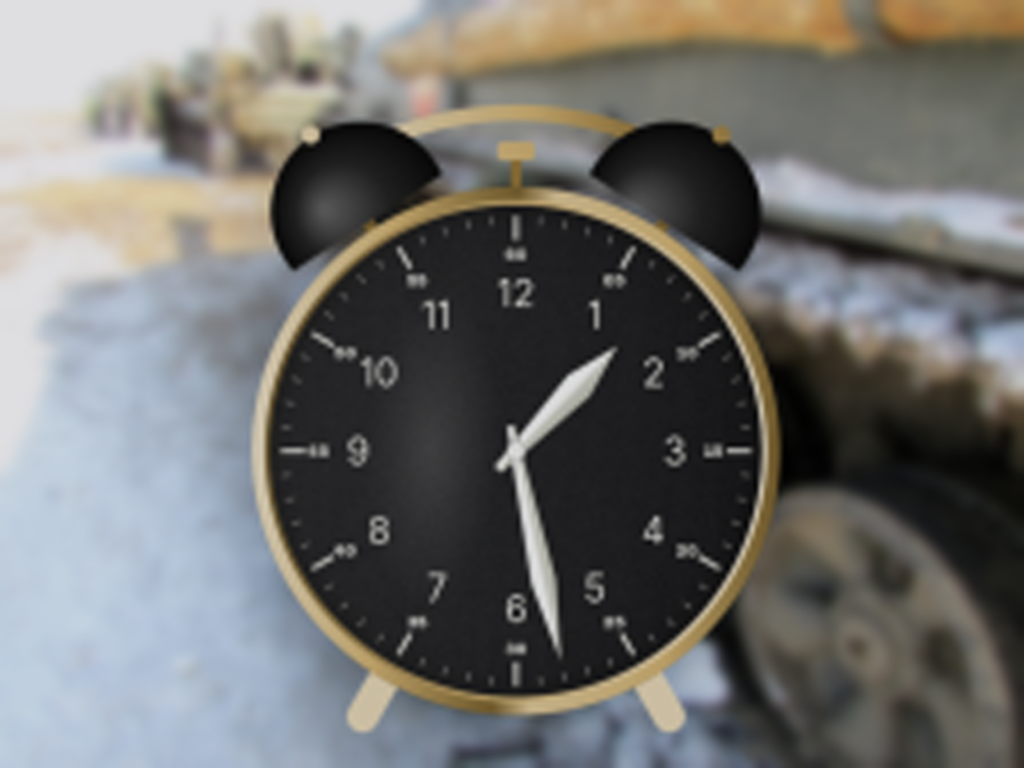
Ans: {"hour": 1, "minute": 28}
